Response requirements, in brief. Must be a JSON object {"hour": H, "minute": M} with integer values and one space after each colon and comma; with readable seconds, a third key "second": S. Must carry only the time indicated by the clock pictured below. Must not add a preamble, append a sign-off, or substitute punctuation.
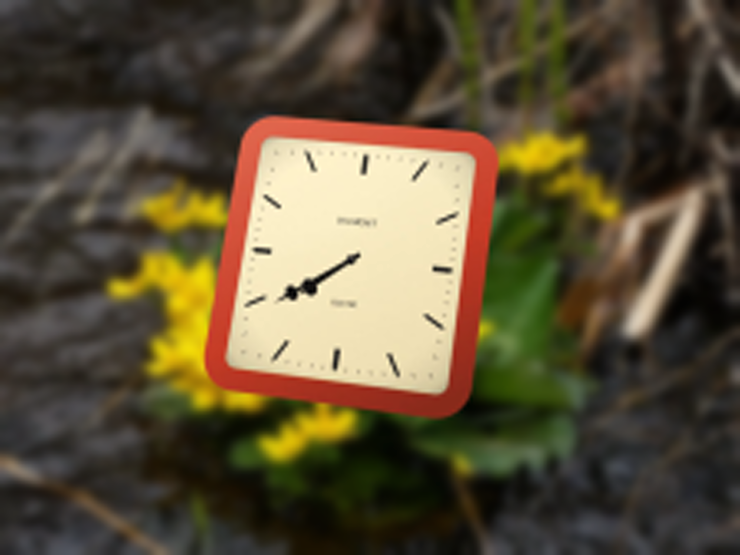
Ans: {"hour": 7, "minute": 39}
